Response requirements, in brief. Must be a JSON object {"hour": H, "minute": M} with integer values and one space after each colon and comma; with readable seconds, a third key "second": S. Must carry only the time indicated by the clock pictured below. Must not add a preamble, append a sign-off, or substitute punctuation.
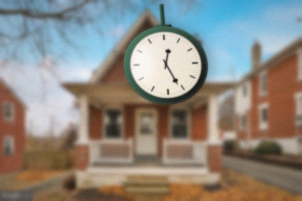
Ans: {"hour": 12, "minute": 26}
